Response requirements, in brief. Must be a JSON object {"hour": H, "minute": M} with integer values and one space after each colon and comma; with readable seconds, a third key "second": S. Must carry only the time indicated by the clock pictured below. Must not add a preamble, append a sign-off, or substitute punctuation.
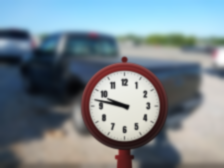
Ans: {"hour": 9, "minute": 47}
